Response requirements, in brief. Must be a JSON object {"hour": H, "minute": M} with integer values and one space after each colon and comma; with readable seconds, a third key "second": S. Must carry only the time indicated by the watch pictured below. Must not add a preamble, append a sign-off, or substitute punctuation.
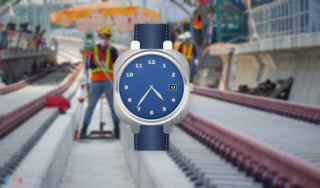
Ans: {"hour": 4, "minute": 36}
